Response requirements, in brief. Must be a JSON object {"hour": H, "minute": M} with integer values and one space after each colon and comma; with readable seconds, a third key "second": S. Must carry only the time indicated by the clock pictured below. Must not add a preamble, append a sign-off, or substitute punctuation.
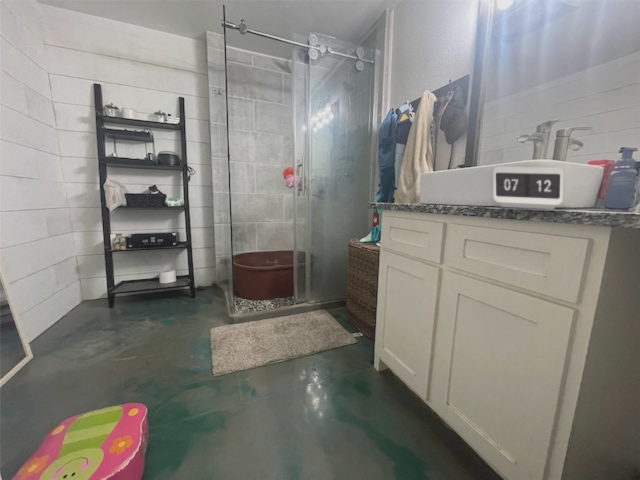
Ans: {"hour": 7, "minute": 12}
